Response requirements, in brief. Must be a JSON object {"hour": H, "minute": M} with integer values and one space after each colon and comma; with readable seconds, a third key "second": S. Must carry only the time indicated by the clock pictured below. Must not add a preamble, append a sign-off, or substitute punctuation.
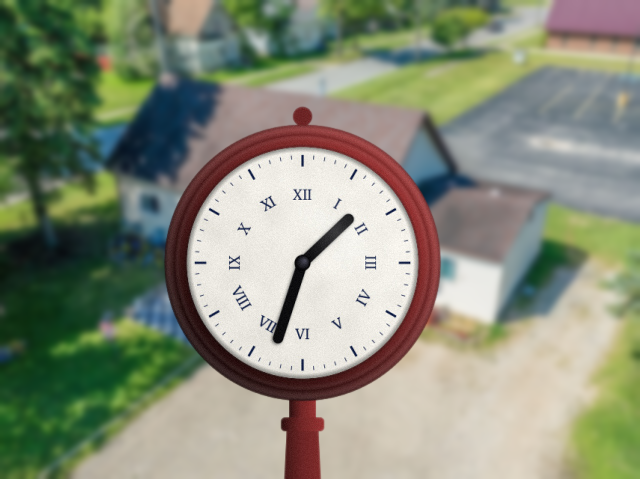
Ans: {"hour": 1, "minute": 33}
